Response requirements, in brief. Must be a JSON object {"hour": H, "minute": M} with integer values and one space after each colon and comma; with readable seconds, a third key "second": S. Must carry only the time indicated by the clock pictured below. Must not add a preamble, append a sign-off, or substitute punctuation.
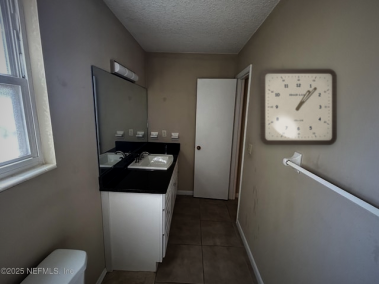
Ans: {"hour": 1, "minute": 7}
